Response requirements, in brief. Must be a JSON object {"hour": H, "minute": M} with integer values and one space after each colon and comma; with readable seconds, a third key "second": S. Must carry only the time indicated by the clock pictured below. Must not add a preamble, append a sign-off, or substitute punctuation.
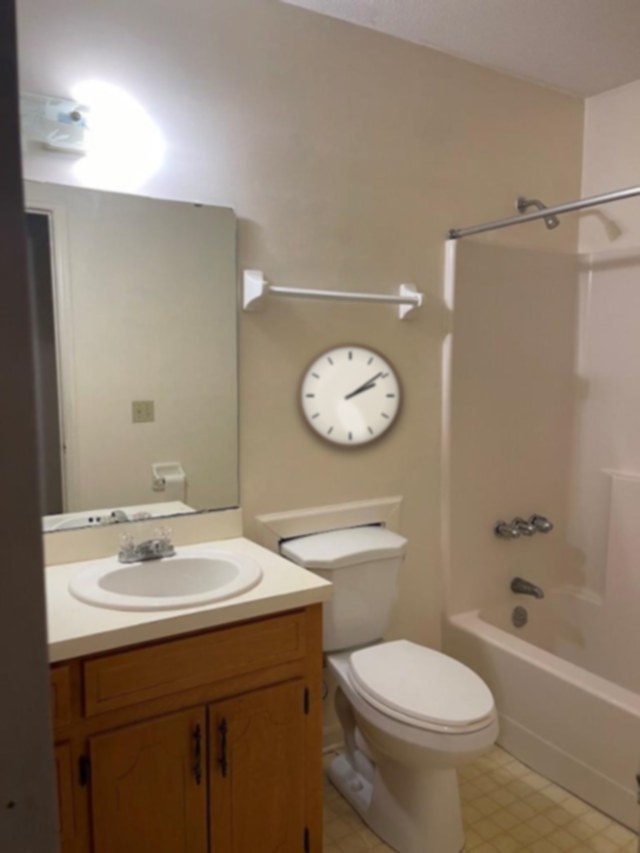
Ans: {"hour": 2, "minute": 9}
